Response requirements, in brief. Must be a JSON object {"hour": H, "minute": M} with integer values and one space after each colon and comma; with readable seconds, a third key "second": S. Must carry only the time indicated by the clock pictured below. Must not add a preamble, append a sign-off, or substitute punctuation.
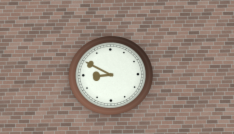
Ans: {"hour": 8, "minute": 50}
